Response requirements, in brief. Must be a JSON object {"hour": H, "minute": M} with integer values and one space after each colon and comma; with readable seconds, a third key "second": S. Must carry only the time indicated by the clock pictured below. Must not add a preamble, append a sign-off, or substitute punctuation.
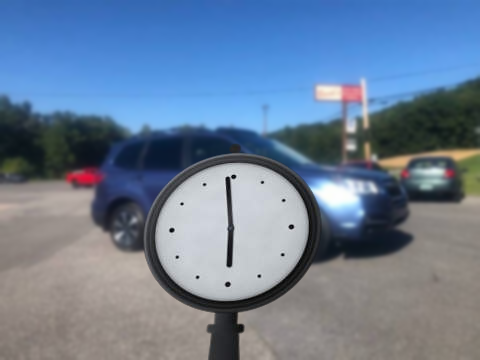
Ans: {"hour": 5, "minute": 59}
